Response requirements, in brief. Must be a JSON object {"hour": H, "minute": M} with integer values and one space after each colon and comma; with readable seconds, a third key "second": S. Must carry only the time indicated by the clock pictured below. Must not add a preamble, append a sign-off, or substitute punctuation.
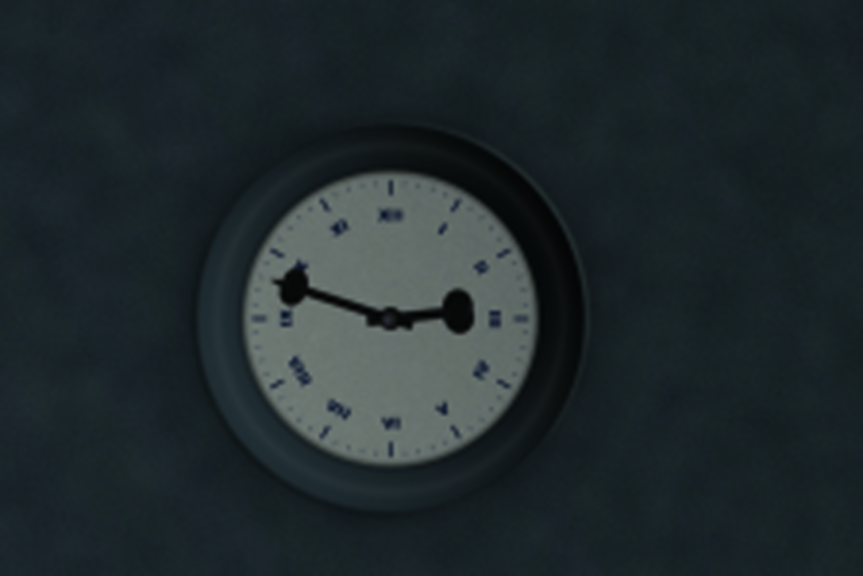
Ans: {"hour": 2, "minute": 48}
